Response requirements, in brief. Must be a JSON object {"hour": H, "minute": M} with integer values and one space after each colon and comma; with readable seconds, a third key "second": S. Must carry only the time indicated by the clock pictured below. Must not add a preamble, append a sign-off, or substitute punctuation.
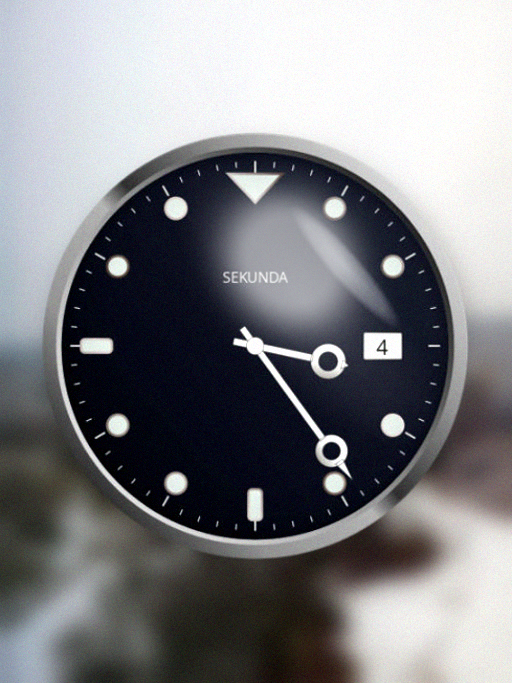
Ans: {"hour": 3, "minute": 24}
